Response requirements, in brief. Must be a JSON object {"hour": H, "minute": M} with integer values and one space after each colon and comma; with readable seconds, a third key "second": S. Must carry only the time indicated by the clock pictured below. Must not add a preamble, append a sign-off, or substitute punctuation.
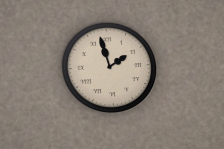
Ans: {"hour": 1, "minute": 58}
